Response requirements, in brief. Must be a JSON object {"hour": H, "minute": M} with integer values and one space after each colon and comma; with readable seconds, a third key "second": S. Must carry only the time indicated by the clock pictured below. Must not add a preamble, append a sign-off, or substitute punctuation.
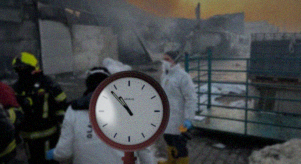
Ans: {"hour": 10, "minute": 53}
